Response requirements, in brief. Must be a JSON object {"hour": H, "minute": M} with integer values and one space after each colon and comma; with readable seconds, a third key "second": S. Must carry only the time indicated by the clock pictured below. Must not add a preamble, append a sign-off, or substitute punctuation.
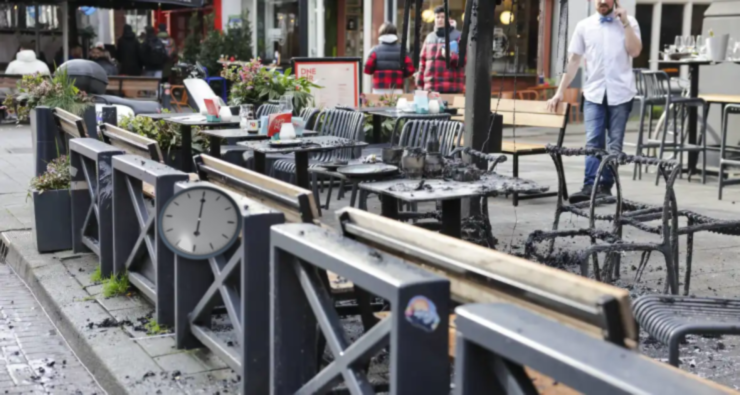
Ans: {"hour": 6, "minute": 0}
